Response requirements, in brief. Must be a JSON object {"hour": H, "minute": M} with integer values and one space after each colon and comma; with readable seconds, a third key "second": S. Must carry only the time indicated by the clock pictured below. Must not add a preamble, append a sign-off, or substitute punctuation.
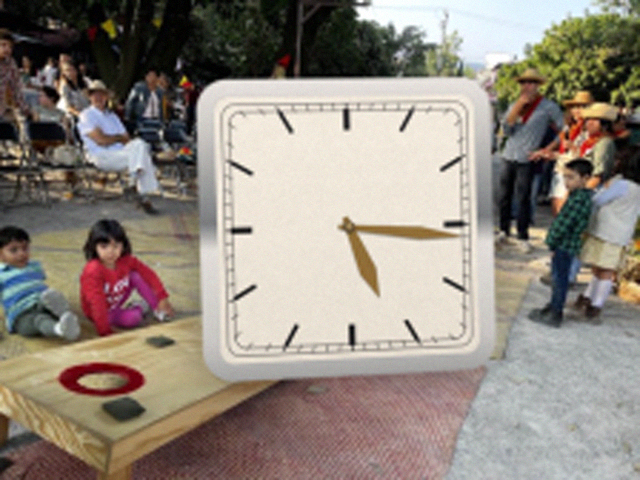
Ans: {"hour": 5, "minute": 16}
